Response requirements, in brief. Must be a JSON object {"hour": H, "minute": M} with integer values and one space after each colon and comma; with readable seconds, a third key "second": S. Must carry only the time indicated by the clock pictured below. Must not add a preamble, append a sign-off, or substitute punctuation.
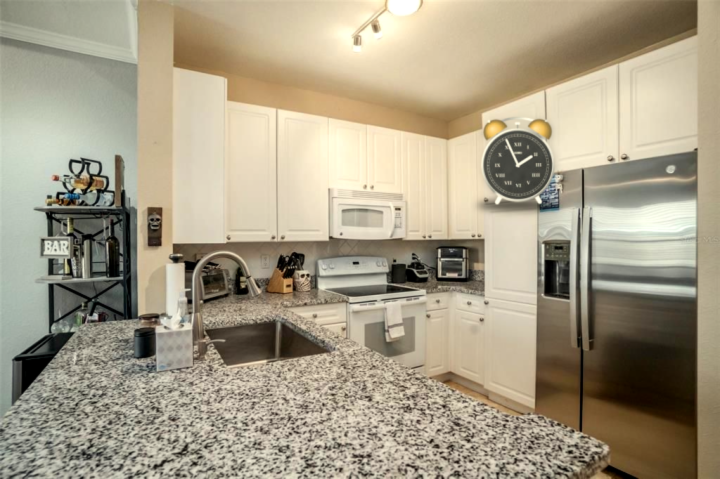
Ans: {"hour": 1, "minute": 56}
